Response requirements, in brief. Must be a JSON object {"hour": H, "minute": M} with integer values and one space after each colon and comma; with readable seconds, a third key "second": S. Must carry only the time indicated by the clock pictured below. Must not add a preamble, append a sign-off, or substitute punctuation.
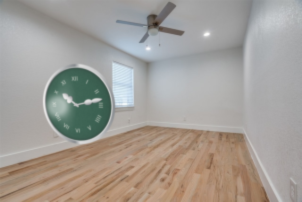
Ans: {"hour": 10, "minute": 13}
